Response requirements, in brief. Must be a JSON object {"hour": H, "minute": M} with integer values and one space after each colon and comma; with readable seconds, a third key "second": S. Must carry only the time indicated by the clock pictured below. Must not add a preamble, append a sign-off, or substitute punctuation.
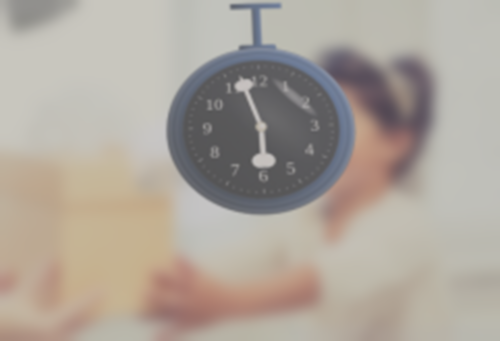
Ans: {"hour": 5, "minute": 57}
